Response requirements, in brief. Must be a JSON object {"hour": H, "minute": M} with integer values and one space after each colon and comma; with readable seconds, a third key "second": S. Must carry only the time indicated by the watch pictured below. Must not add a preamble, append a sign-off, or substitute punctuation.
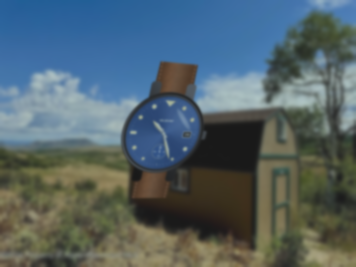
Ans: {"hour": 10, "minute": 26}
